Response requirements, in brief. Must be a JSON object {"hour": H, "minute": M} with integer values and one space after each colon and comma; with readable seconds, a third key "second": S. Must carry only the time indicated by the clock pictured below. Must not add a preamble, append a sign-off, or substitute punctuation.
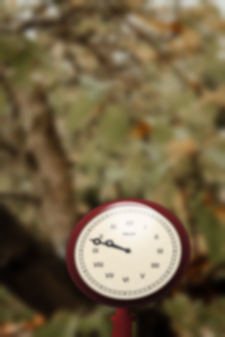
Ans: {"hour": 9, "minute": 48}
